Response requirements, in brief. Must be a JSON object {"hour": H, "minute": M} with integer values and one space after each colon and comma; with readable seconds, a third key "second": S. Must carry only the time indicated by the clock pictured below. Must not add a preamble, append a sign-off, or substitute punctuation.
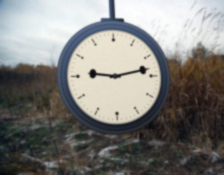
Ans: {"hour": 9, "minute": 13}
